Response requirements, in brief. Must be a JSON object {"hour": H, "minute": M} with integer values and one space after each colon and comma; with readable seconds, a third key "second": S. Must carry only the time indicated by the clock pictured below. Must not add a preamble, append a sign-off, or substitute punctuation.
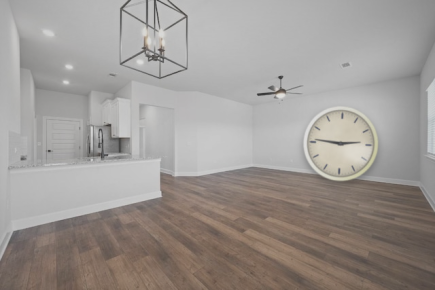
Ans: {"hour": 2, "minute": 46}
